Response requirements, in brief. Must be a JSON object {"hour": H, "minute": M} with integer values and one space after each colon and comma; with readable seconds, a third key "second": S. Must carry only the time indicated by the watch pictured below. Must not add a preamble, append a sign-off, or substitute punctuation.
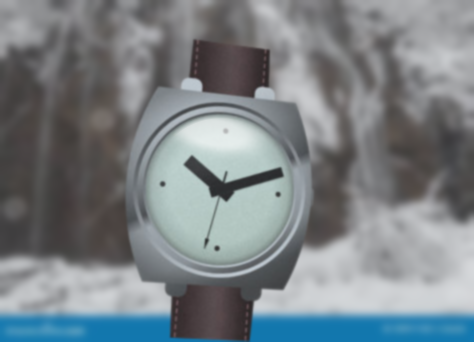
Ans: {"hour": 10, "minute": 11, "second": 32}
